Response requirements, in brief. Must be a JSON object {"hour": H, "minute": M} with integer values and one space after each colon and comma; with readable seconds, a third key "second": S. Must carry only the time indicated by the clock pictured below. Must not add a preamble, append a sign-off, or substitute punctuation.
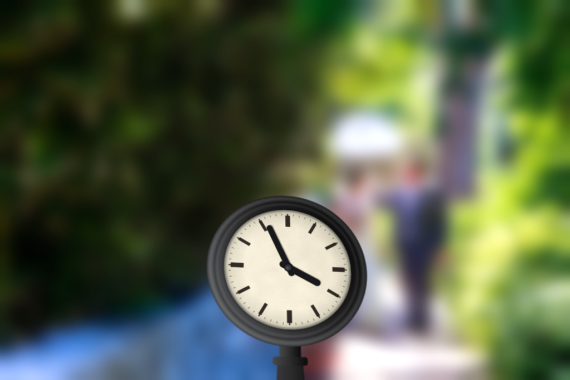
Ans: {"hour": 3, "minute": 56}
